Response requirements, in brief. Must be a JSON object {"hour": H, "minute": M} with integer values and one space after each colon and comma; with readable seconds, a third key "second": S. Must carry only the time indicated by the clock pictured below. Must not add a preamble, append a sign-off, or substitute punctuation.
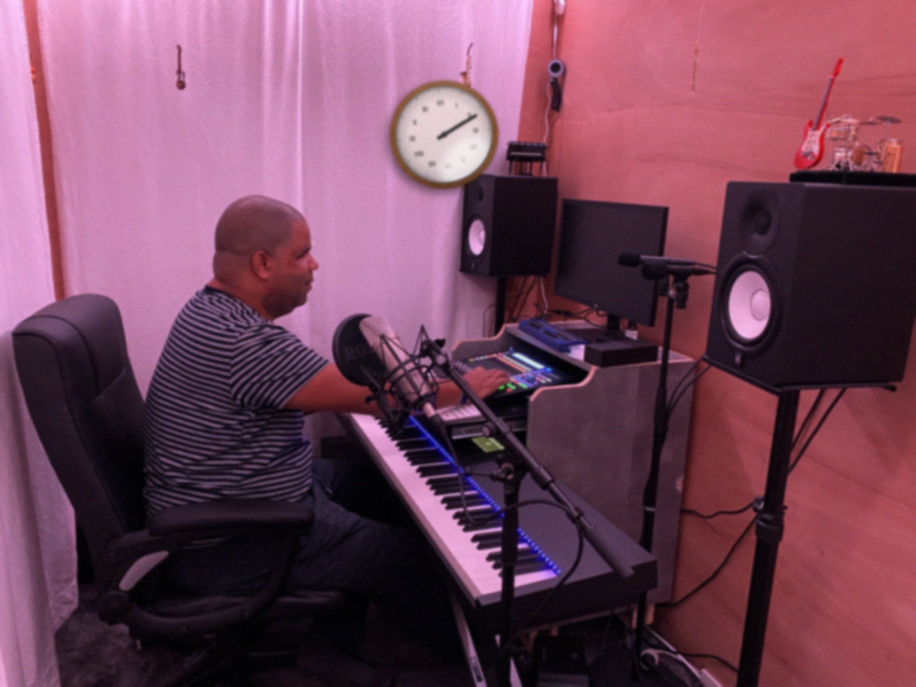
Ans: {"hour": 2, "minute": 11}
